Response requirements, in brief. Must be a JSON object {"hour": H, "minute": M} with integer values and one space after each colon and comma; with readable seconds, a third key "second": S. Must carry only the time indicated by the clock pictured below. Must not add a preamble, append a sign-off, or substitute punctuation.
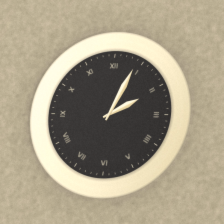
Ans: {"hour": 2, "minute": 4}
